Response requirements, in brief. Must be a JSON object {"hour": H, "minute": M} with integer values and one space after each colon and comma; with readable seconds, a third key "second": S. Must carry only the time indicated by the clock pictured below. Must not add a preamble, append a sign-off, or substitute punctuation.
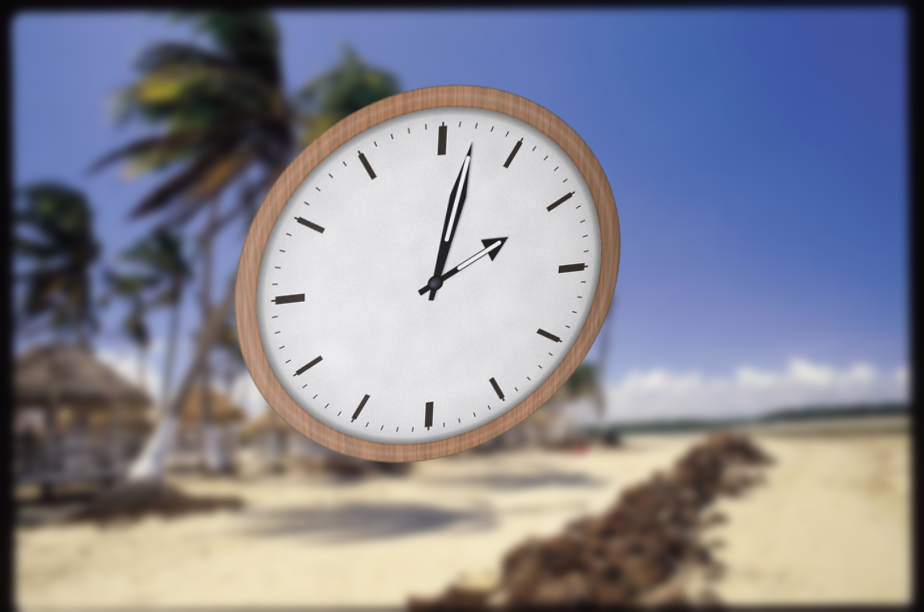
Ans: {"hour": 2, "minute": 2}
